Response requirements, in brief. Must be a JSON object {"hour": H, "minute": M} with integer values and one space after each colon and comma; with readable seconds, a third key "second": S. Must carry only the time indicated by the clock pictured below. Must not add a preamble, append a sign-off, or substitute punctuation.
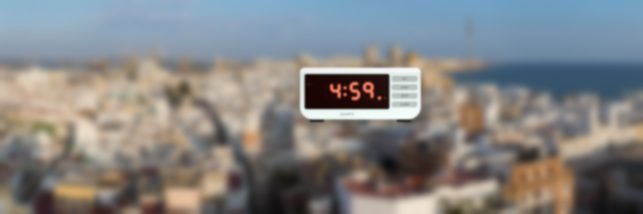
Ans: {"hour": 4, "minute": 59}
